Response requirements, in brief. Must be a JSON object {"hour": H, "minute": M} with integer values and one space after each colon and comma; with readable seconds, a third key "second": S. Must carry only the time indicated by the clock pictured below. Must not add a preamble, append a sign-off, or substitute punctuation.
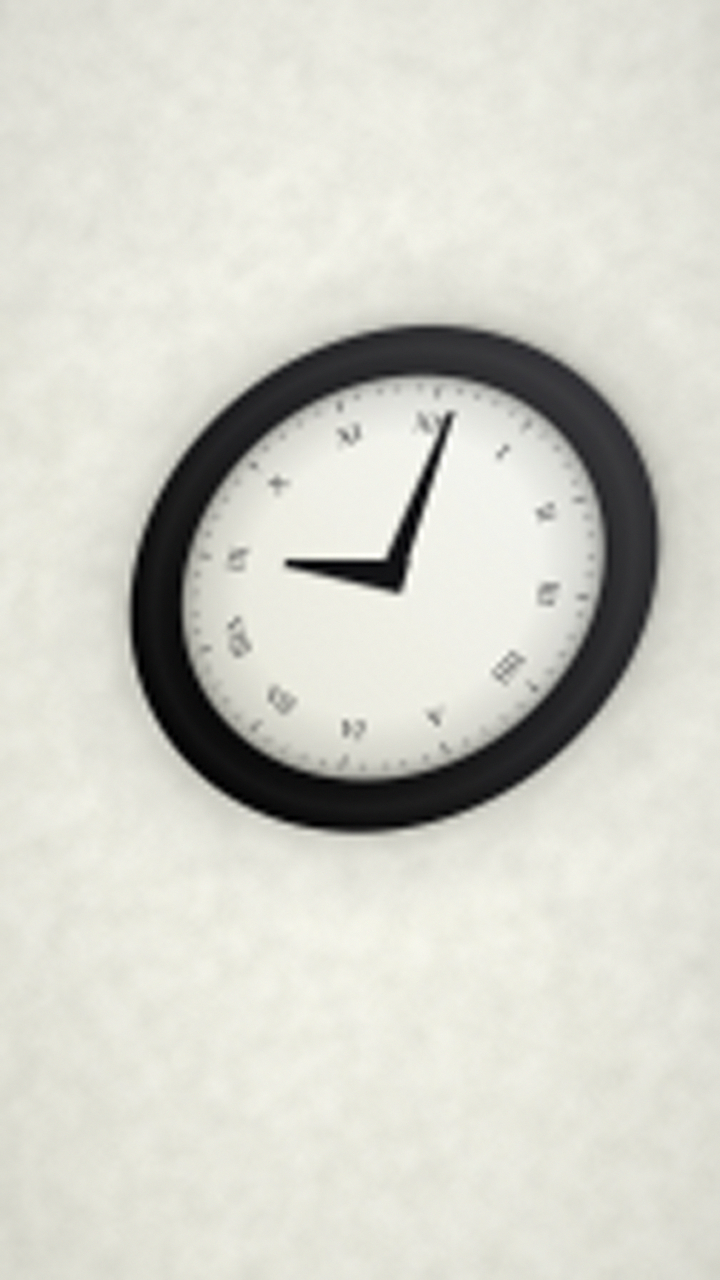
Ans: {"hour": 9, "minute": 1}
